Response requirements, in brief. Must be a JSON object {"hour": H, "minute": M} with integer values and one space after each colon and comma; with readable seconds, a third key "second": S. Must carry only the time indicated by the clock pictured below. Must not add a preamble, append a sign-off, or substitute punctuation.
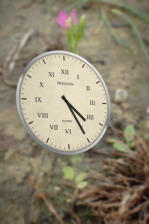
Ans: {"hour": 4, "minute": 25}
